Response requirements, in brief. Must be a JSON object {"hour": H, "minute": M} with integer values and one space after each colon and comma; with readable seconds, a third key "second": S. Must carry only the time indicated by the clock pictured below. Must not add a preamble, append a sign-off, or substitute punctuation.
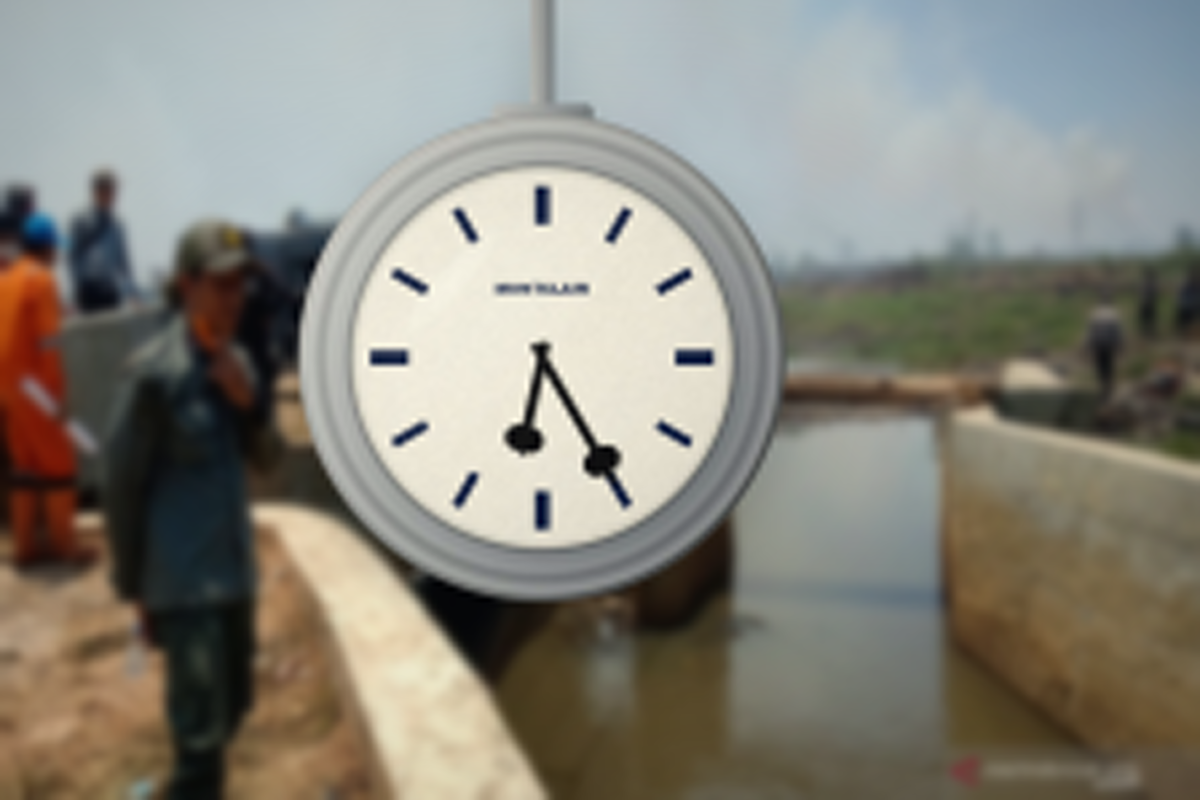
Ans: {"hour": 6, "minute": 25}
